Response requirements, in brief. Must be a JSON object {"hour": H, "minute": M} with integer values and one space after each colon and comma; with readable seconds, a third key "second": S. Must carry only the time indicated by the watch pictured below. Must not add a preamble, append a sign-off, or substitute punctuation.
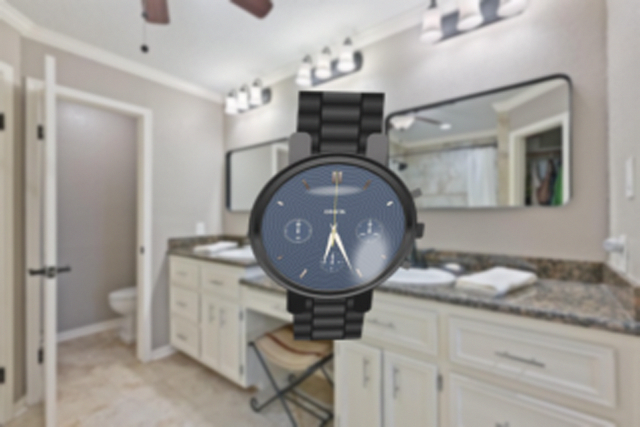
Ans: {"hour": 6, "minute": 26}
